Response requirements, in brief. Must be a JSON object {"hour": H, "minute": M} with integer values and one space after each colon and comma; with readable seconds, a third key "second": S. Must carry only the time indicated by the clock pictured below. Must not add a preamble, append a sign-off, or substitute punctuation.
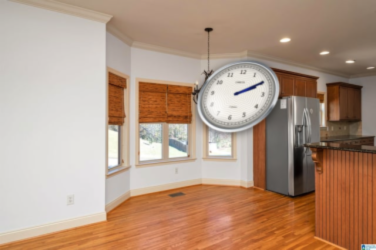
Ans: {"hour": 2, "minute": 10}
